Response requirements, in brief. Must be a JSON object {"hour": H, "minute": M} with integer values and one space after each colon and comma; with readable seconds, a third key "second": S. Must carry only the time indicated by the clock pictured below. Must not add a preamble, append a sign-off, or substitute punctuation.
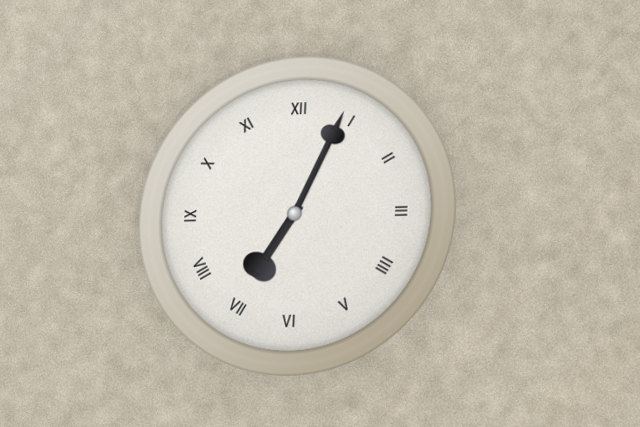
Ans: {"hour": 7, "minute": 4}
